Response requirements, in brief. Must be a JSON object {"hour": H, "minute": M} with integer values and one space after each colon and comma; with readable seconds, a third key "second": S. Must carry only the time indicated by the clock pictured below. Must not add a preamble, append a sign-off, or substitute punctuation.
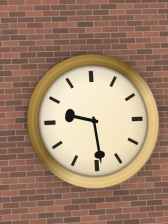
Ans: {"hour": 9, "minute": 29}
